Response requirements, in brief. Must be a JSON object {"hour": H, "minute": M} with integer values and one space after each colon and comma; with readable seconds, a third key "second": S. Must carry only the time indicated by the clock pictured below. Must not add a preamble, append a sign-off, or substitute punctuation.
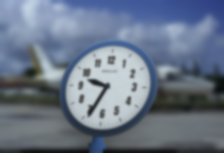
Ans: {"hour": 9, "minute": 34}
